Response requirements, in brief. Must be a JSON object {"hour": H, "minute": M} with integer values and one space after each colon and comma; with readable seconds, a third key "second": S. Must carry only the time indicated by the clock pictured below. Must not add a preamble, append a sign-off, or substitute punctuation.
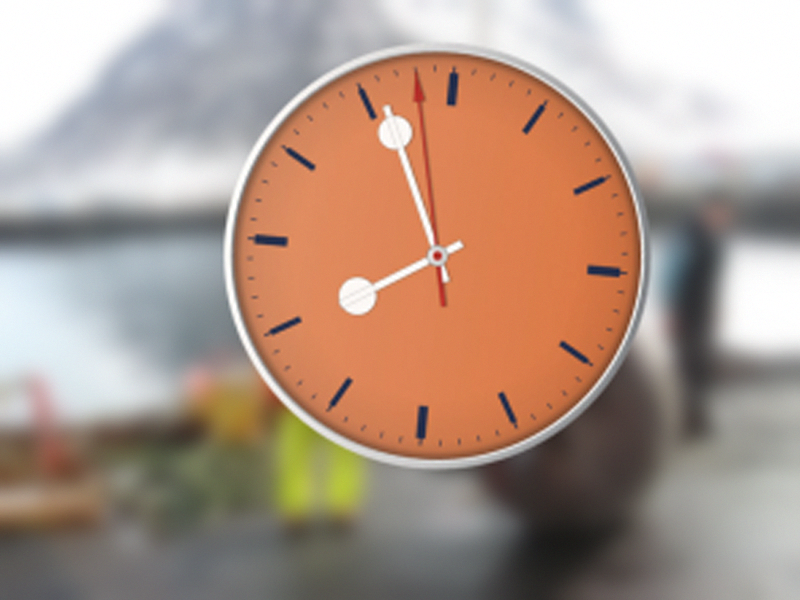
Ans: {"hour": 7, "minute": 55, "second": 58}
